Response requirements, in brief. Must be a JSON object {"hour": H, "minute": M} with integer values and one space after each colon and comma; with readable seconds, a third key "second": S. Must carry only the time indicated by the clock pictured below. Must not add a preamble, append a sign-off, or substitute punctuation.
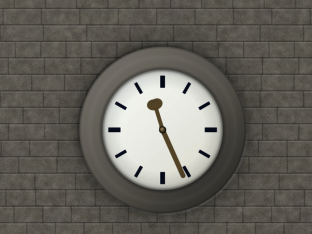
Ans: {"hour": 11, "minute": 26}
